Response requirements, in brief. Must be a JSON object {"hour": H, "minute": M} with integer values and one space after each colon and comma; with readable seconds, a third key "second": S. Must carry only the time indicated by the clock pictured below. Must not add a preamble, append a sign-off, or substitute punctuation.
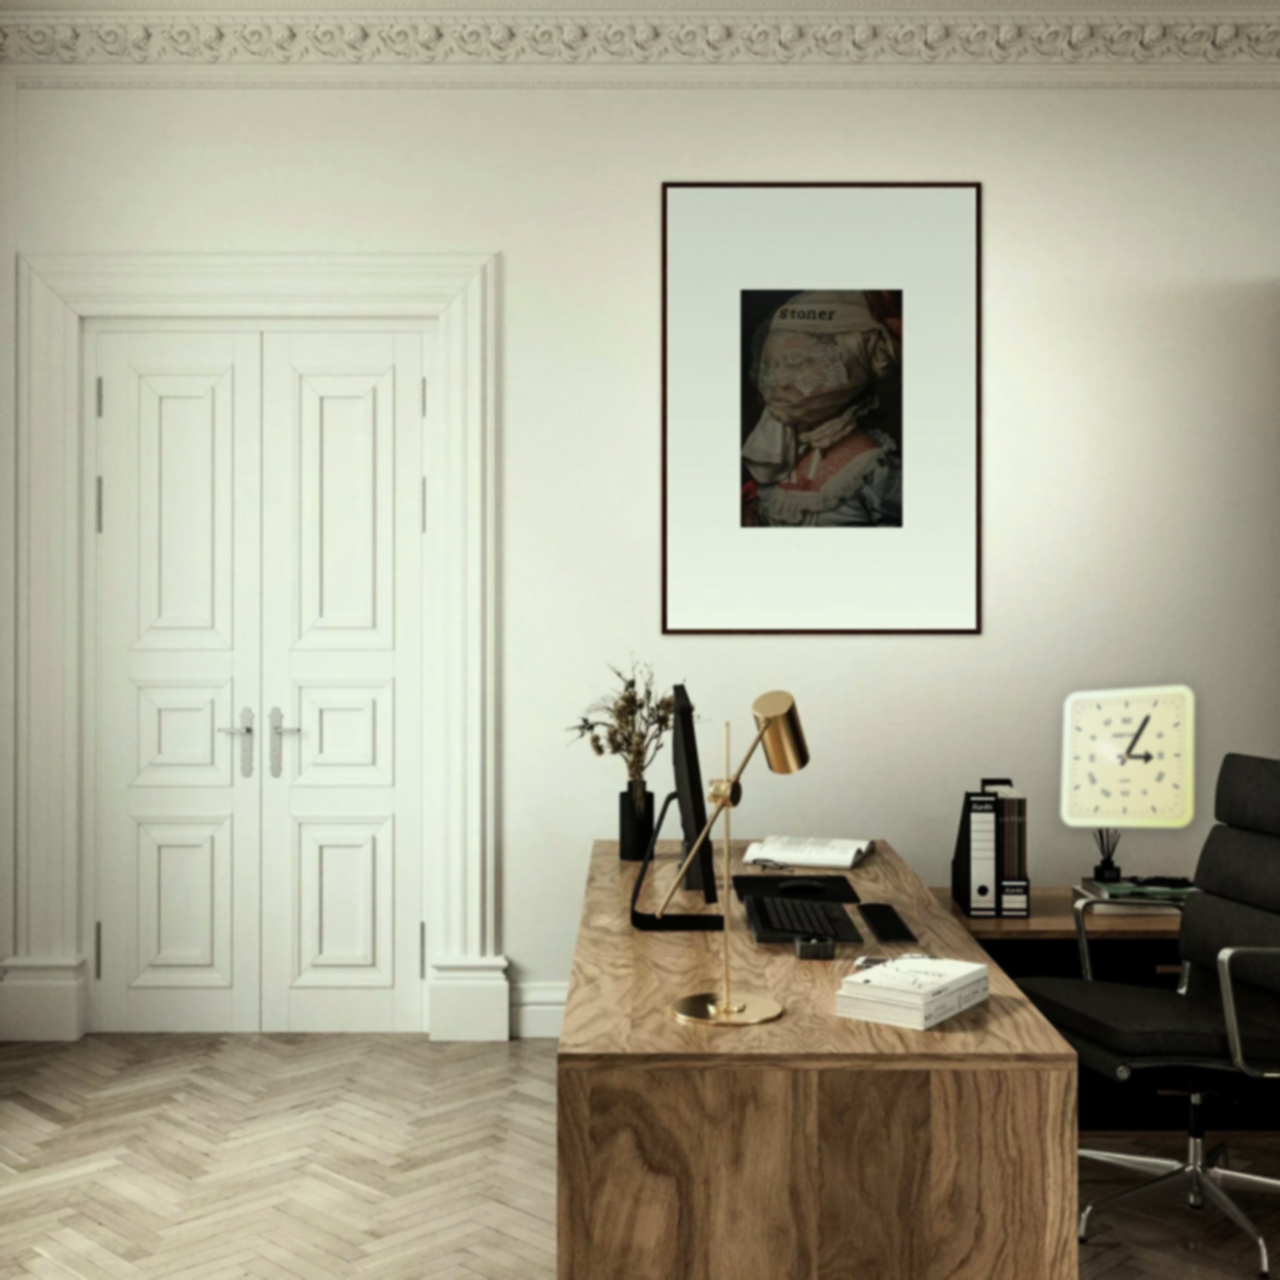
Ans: {"hour": 3, "minute": 5}
